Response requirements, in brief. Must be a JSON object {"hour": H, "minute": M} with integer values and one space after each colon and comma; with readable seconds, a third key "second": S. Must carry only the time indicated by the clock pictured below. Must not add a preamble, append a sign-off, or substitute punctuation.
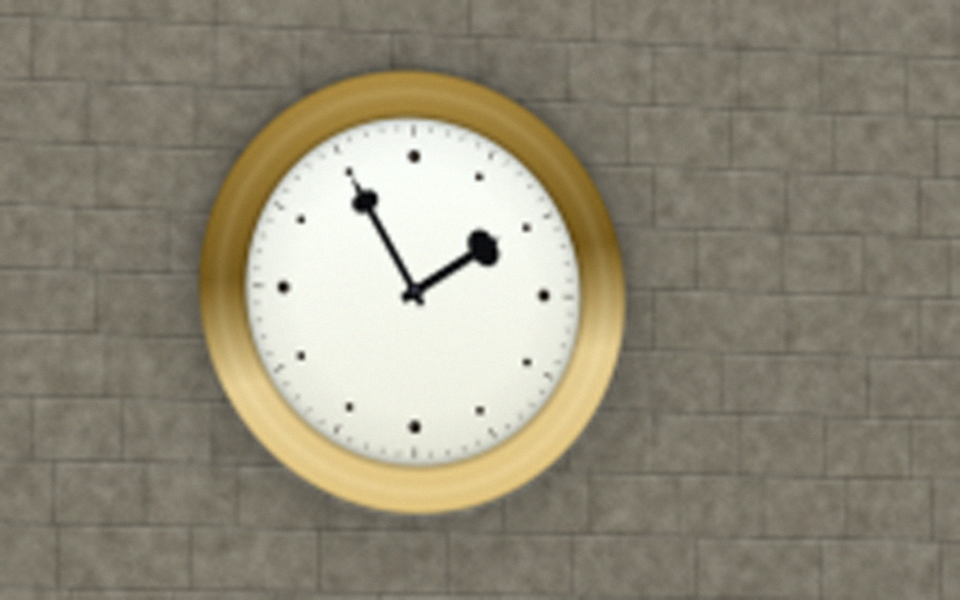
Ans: {"hour": 1, "minute": 55}
